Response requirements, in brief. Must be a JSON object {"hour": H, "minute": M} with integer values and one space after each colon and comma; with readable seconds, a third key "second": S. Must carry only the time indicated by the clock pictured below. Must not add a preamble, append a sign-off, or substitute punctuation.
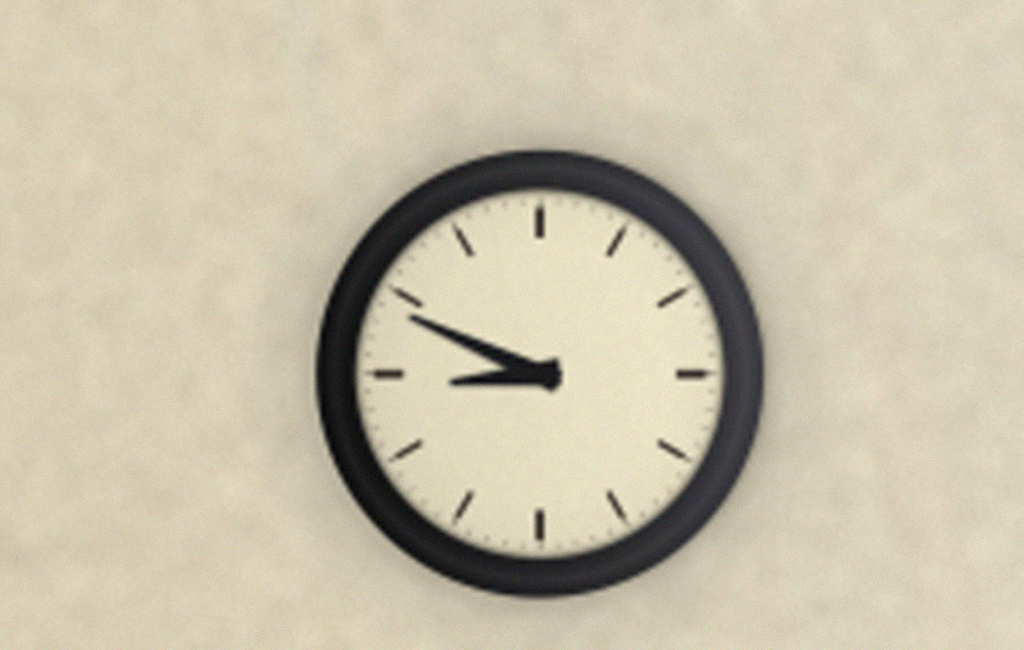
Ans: {"hour": 8, "minute": 49}
